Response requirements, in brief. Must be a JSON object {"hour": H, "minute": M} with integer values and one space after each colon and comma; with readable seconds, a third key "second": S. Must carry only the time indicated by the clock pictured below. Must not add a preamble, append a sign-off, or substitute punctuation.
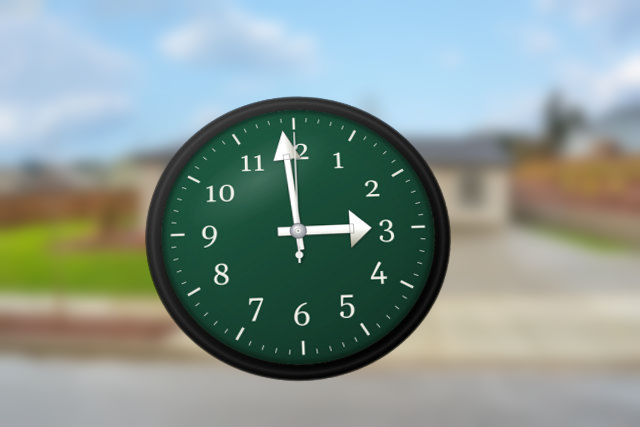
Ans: {"hour": 2, "minute": 59, "second": 0}
